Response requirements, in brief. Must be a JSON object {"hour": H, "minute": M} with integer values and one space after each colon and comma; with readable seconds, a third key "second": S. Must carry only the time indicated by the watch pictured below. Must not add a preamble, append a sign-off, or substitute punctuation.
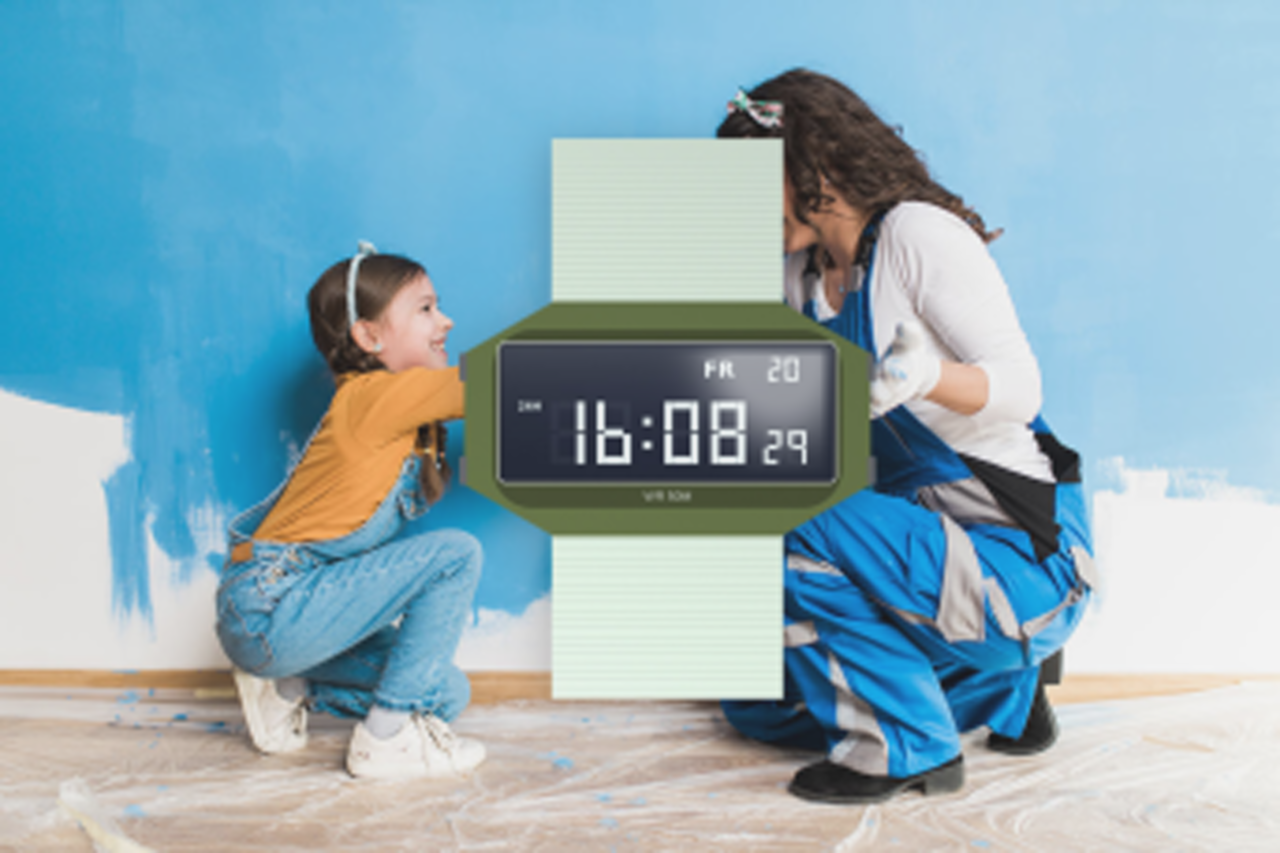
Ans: {"hour": 16, "minute": 8, "second": 29}
